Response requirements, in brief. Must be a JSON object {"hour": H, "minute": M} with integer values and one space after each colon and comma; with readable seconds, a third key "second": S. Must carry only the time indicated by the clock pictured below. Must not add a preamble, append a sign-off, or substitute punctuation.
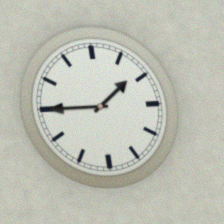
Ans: {"hour": 1, "minute": 45}
